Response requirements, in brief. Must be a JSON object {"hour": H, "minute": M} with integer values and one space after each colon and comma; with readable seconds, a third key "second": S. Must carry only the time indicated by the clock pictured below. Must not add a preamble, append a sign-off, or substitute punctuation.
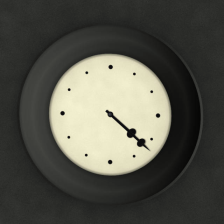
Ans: {"hour": 4, "minute": 22}
